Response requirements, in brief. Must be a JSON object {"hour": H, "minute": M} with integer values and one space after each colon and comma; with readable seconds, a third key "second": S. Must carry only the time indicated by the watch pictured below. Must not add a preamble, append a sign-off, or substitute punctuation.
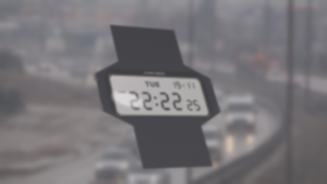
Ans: {"hour": 22, "minute": 22, "second": 25}
